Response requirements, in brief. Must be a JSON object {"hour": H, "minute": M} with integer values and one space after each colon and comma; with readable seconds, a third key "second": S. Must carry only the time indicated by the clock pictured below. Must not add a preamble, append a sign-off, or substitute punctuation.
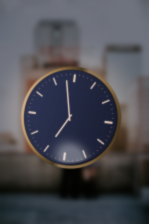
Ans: {"hour": 6, "minute": 58}
